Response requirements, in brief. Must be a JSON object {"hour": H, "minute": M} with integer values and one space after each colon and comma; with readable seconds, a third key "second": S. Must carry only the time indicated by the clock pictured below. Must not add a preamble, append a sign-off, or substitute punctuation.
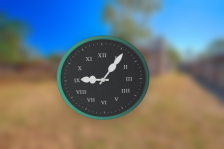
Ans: {"hour": 9, "minute": 6}
